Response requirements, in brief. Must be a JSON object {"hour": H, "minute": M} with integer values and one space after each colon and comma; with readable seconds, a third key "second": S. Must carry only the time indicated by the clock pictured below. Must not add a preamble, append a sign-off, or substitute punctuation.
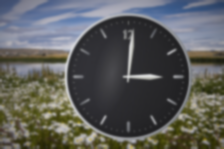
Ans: {"hour": 3, "minute": 1}
